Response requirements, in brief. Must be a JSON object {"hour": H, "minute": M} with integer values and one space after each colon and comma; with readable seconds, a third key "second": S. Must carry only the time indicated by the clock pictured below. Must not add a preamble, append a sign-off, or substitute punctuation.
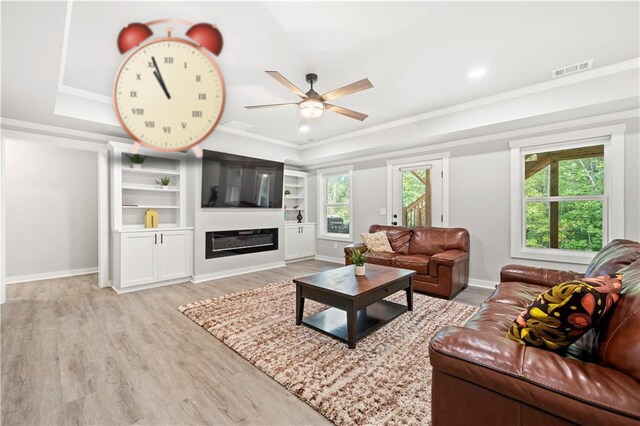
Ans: {"hour": 10, "minute": 56}
